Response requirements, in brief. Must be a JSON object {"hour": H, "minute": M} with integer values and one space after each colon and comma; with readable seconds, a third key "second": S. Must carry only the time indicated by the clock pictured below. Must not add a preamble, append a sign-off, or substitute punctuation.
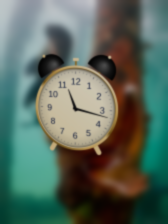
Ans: {"hour": 11, "minute": 17}
